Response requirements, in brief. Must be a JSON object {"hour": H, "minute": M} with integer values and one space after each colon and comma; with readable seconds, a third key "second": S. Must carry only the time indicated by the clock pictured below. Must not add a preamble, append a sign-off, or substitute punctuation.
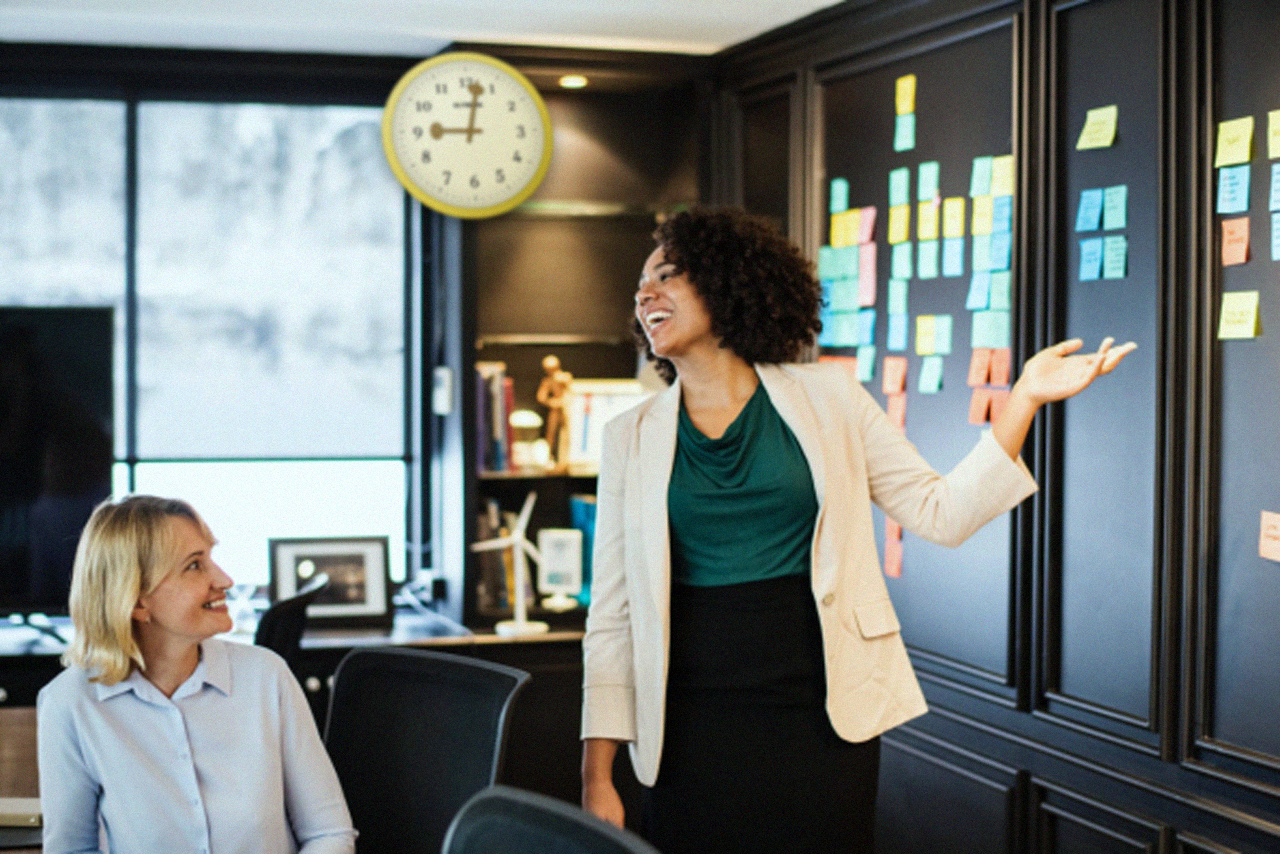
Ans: {"hour": 9, "minute": 2}
